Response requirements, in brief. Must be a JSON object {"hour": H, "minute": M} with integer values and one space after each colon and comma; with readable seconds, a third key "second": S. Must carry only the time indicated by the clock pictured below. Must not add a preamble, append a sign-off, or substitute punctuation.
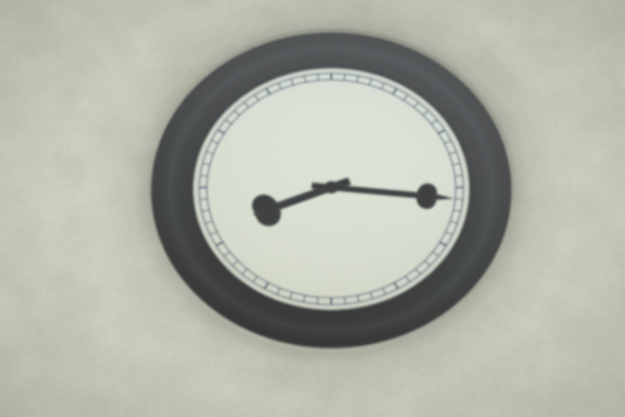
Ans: {"hour": 8, "minute": 16}
